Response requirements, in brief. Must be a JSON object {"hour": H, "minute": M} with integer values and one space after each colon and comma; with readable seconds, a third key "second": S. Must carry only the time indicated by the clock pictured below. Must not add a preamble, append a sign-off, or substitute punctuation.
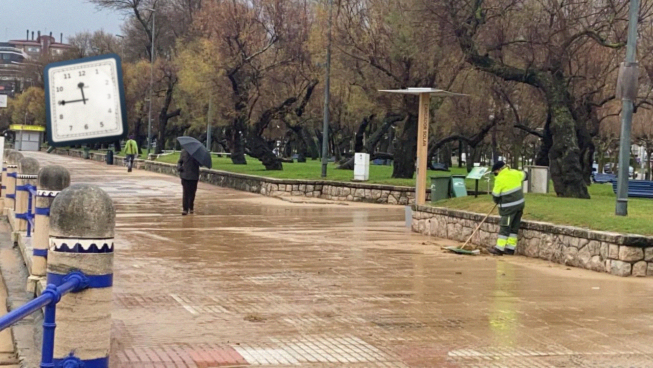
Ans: {"hour": 11, "minute": 45}
